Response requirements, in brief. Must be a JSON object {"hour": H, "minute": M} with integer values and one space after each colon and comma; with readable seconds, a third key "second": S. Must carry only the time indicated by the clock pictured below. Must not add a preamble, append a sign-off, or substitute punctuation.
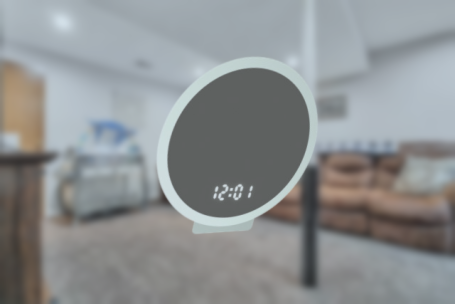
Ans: {"hour": 12, "minute": 1}
